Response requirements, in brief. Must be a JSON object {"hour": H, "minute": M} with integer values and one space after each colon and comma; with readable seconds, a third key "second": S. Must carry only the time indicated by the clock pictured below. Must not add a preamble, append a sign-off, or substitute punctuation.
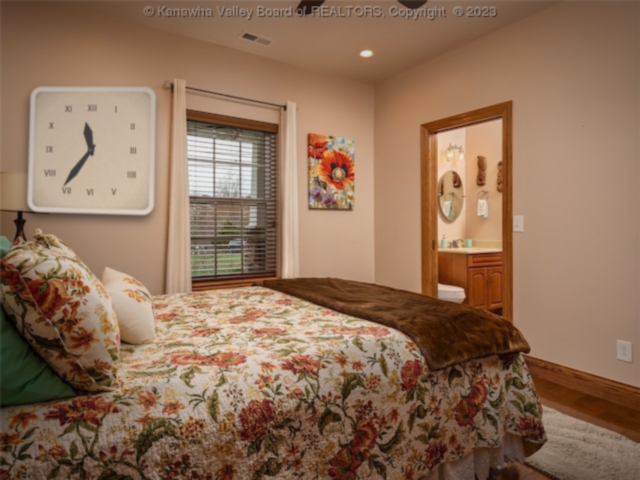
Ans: {"hour": 11, "minute": 36}
